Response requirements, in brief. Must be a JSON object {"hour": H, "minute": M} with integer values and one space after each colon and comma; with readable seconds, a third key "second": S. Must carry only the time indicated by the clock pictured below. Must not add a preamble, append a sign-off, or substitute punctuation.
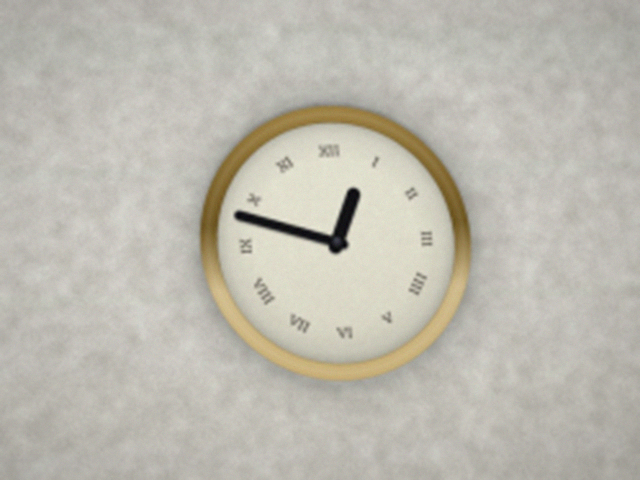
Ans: {"hour": 12, "minute": 48}
